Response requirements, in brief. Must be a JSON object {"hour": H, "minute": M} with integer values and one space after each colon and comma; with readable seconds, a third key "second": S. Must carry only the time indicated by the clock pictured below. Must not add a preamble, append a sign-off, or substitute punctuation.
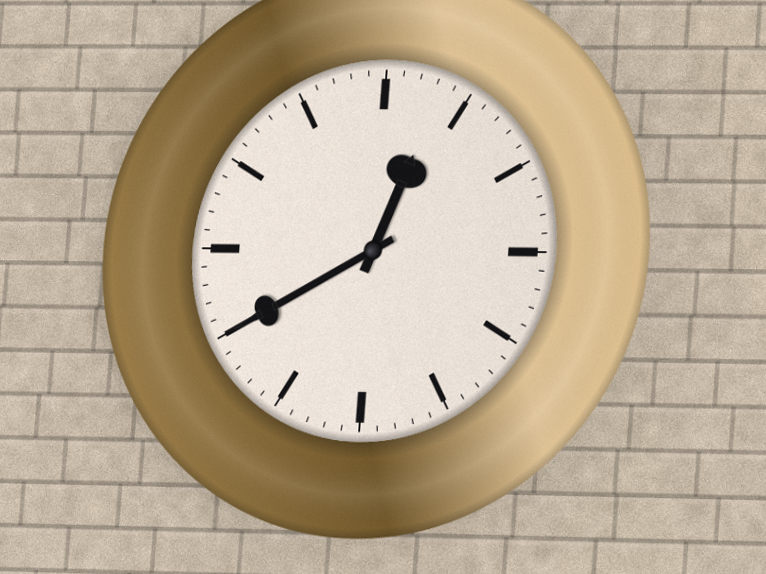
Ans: {"hour": 12, "minute": 40}
